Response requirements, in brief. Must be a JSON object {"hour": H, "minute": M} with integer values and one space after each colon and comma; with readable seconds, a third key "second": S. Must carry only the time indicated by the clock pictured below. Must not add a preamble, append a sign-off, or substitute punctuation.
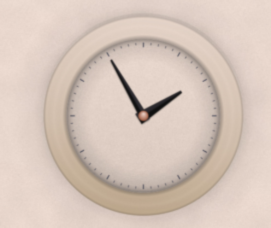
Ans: {"hour": 1, "minute": 55}
